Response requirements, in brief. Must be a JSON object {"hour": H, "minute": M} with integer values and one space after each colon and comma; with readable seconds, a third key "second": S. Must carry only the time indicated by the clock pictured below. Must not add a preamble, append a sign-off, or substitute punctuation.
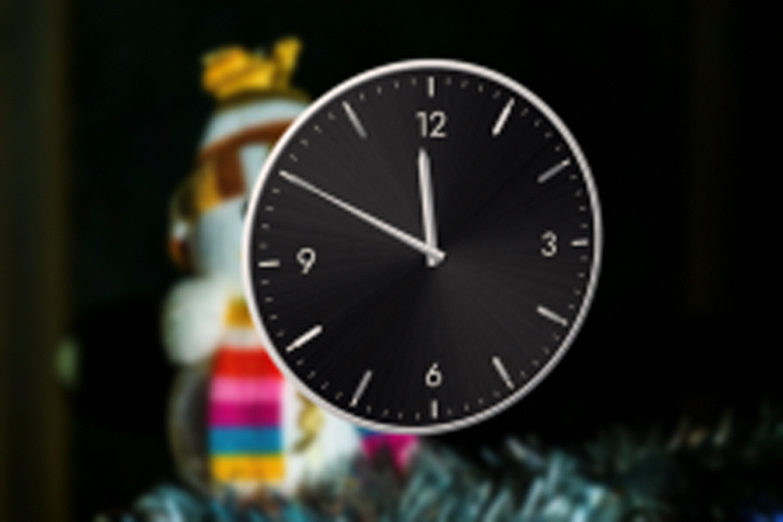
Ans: {"hour": 11, "minute": 50}
